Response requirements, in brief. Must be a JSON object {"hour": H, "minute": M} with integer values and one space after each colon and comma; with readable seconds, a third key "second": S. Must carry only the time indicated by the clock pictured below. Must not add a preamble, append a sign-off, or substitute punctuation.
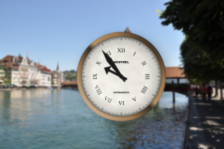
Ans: {"hour": 9, "minute": 54}
